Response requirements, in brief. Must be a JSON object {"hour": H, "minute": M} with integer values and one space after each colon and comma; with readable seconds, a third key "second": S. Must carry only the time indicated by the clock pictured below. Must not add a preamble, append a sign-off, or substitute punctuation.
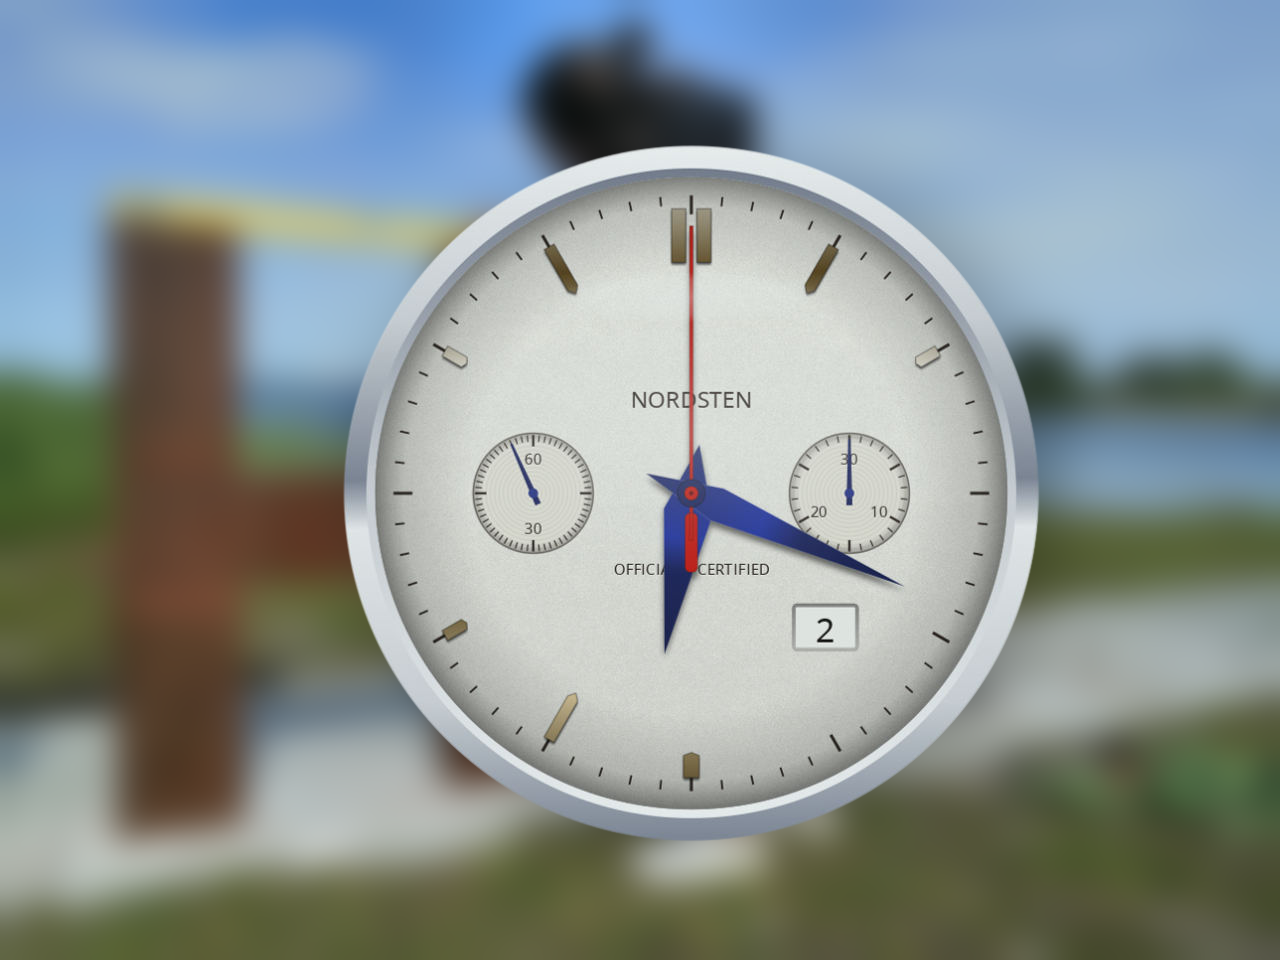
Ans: {"hour": 6, "minute": 18, "second": 56}
